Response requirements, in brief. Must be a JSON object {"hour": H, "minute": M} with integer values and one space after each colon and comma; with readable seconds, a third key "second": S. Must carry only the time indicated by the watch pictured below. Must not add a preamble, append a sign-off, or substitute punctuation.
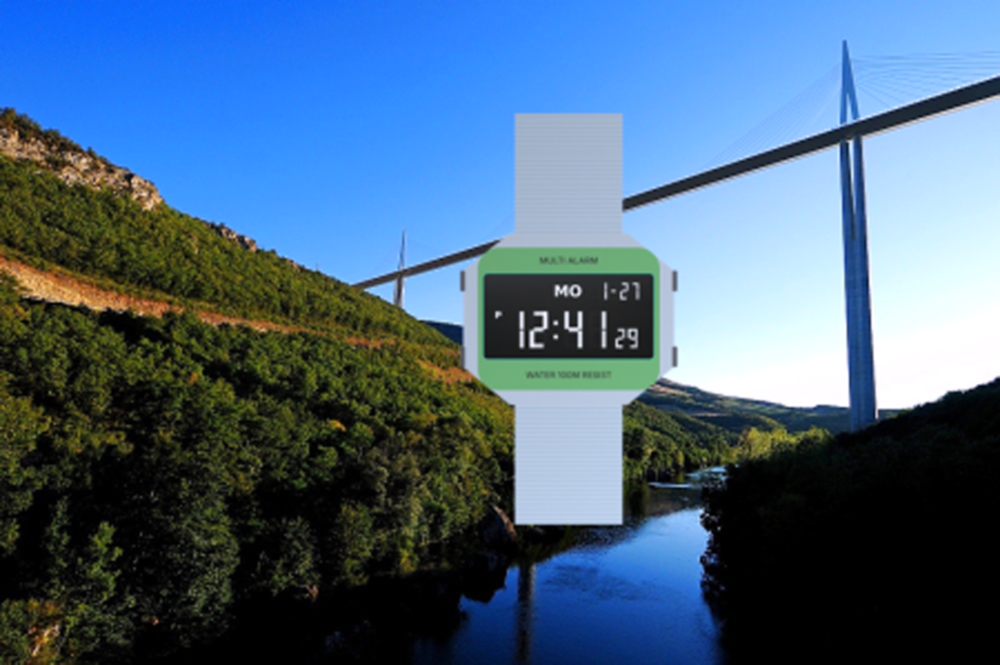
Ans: {"hour": 12, "minute": 41, "second": 29}
